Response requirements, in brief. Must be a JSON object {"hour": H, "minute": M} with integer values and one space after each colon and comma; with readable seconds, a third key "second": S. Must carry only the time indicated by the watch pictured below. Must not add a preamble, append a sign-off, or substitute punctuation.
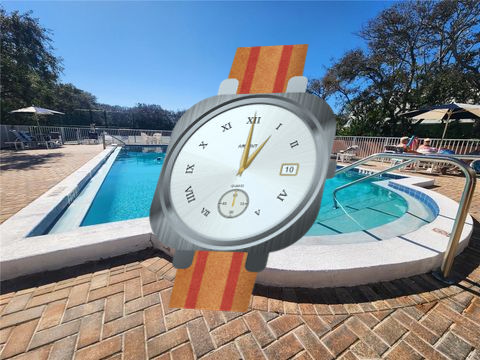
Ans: {"hour": 1, "minute": 0}
